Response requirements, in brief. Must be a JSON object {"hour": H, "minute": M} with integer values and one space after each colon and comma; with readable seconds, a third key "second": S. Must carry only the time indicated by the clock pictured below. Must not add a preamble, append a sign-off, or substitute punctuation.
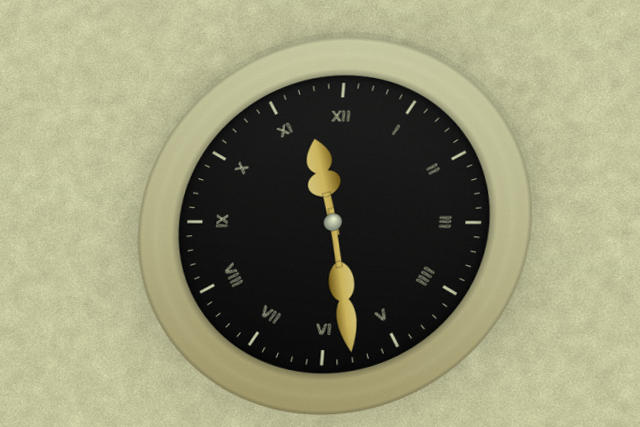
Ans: {"hour": 11, "minute": 28}
